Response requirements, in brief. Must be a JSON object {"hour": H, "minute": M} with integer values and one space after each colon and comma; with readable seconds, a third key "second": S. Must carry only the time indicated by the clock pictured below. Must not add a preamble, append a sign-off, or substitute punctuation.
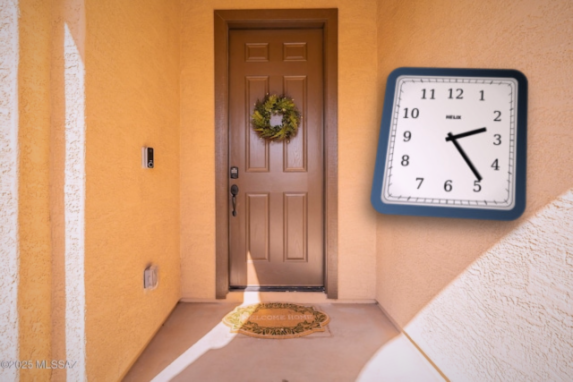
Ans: {"hour": 2, "minute": 24}
